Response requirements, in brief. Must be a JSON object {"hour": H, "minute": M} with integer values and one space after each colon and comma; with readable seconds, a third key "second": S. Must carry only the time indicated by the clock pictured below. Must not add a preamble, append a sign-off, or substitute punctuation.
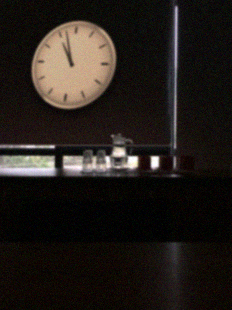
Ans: {"hour": 10, "minute": 57}
